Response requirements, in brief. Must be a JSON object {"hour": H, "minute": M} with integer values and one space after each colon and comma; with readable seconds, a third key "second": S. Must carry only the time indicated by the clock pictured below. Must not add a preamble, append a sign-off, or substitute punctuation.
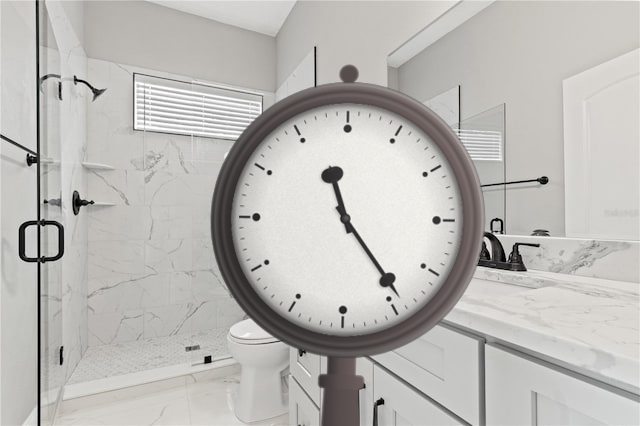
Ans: {"hour": 11, "minute": 24}
